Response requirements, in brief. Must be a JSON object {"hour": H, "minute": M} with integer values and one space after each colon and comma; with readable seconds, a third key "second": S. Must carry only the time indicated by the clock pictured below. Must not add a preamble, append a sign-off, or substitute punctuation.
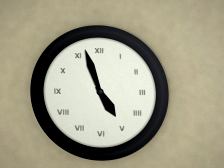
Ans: {"hour": 4, "minute": 57}
